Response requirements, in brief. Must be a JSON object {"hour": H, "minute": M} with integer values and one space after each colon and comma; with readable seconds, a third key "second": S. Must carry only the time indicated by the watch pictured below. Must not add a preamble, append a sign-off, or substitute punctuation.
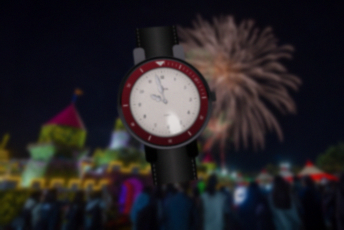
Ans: {"hour": 9, "minute": 58}
